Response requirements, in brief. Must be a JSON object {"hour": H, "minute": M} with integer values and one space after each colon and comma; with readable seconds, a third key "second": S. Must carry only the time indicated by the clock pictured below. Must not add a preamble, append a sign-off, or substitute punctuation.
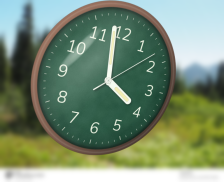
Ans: {"hour": 3, "minute": 58, "second": 8}
